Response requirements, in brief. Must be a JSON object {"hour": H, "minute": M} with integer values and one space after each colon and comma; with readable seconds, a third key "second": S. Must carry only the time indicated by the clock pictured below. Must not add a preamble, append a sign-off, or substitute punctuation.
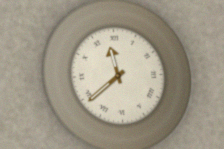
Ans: {"hour": 11, "minute": 39}
